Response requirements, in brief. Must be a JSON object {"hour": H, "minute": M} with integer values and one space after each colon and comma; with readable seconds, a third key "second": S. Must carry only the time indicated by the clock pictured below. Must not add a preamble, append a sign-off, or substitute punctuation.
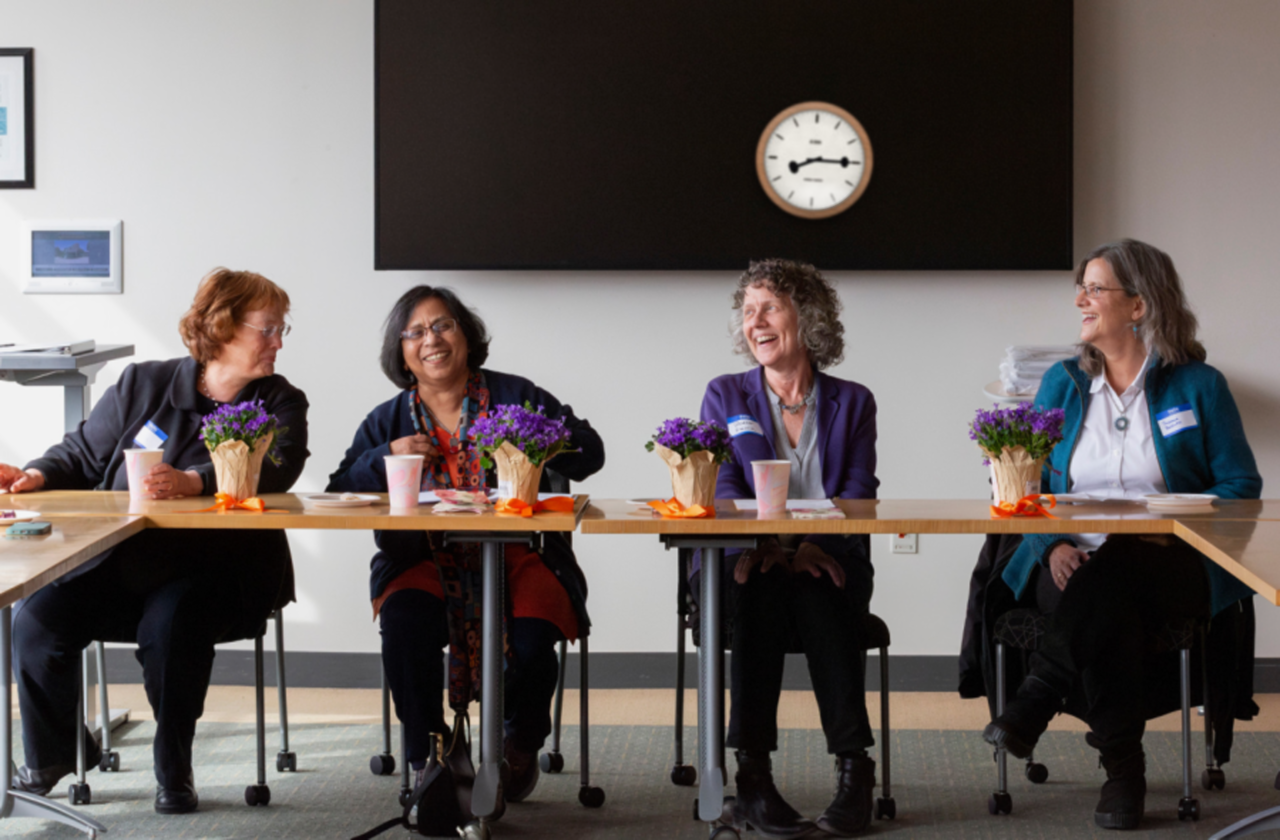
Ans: {"hour": 8, "minute": 15}
